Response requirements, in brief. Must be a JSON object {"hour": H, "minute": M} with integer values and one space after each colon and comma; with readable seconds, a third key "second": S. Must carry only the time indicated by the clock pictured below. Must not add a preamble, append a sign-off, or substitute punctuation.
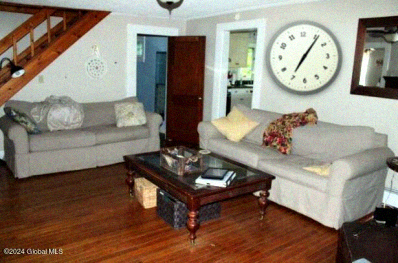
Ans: {"hour": 7, "minute": 6}
